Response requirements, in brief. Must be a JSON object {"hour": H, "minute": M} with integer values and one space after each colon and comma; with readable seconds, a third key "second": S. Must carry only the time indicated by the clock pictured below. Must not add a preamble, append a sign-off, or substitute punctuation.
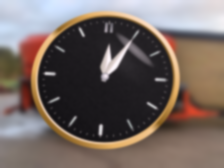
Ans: {"hour": 12, "minute": 5}
